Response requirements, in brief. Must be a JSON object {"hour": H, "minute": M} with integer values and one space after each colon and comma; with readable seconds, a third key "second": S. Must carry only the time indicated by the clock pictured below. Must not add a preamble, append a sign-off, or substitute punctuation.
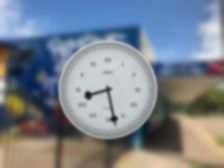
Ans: {"hour": 8, "minute": 28}
